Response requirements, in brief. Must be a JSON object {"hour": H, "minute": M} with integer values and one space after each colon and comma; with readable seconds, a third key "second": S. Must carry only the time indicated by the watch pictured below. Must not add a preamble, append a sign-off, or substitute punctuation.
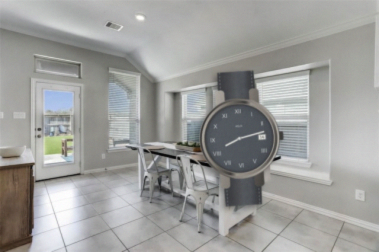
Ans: {"hour": 8, "minute": 13}
